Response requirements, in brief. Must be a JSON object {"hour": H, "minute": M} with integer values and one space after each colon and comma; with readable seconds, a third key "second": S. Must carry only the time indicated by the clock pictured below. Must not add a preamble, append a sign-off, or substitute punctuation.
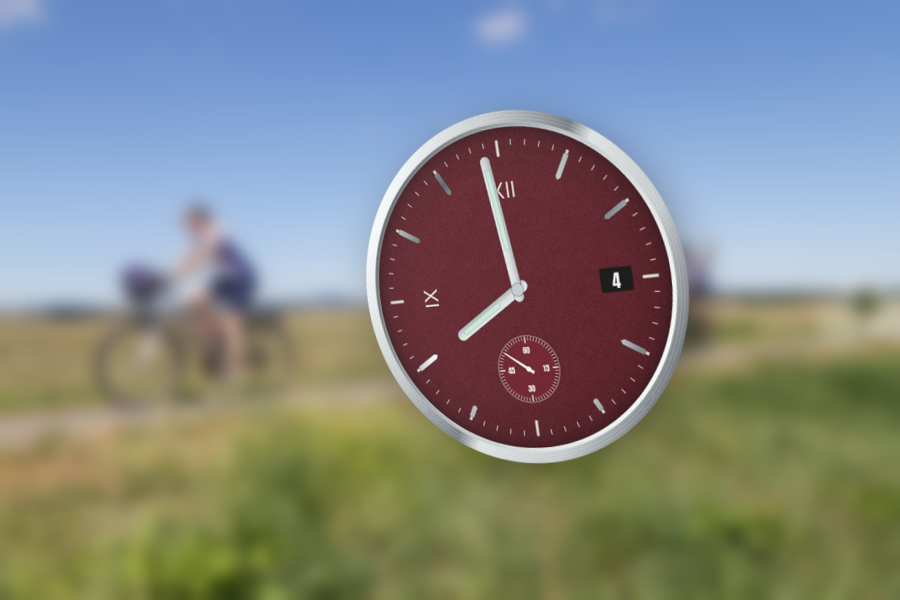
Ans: {"hour": 7, "minute": 58, "second": 51}
